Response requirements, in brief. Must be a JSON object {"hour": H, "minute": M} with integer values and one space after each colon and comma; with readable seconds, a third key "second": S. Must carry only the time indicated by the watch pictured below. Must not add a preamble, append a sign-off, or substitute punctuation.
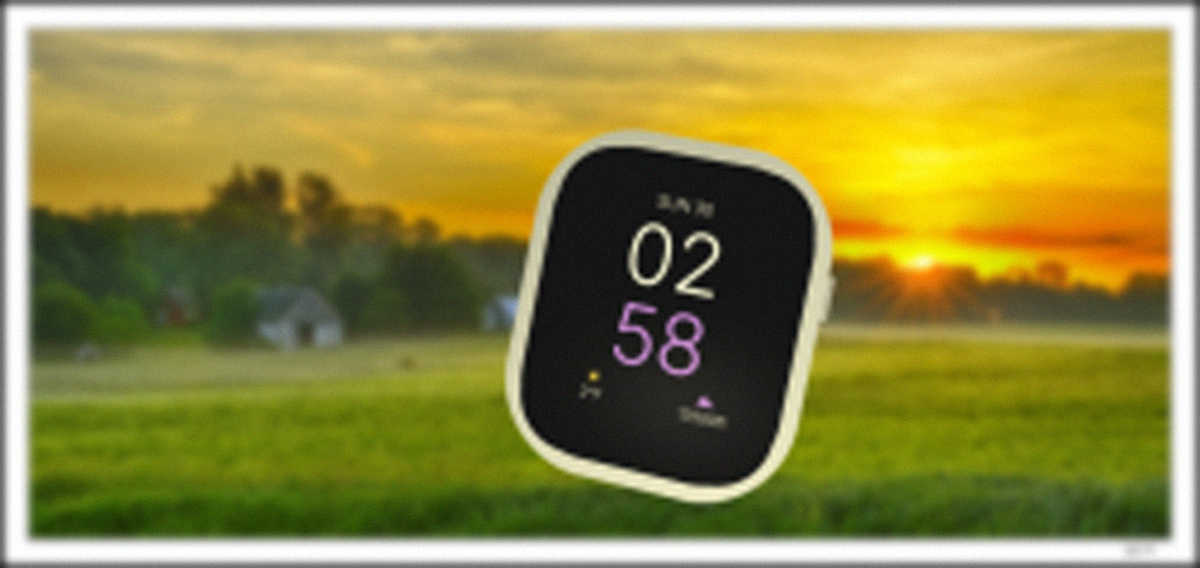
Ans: {"hour": 2, "minute": 58}
